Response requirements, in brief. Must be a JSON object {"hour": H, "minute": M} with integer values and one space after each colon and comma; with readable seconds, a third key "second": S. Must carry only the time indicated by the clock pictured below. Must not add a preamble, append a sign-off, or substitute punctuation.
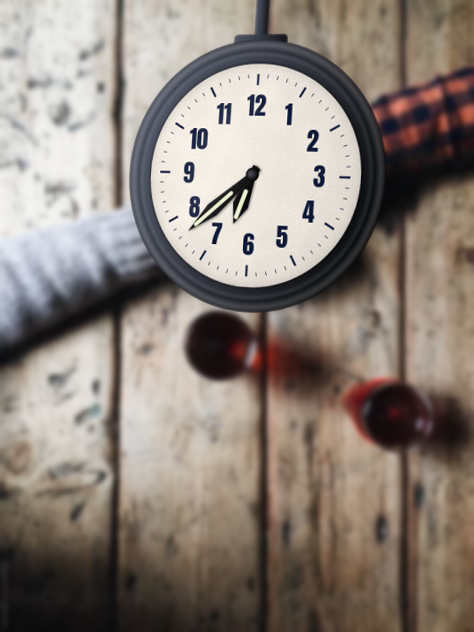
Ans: {"hour": 6, "minute": 38}
